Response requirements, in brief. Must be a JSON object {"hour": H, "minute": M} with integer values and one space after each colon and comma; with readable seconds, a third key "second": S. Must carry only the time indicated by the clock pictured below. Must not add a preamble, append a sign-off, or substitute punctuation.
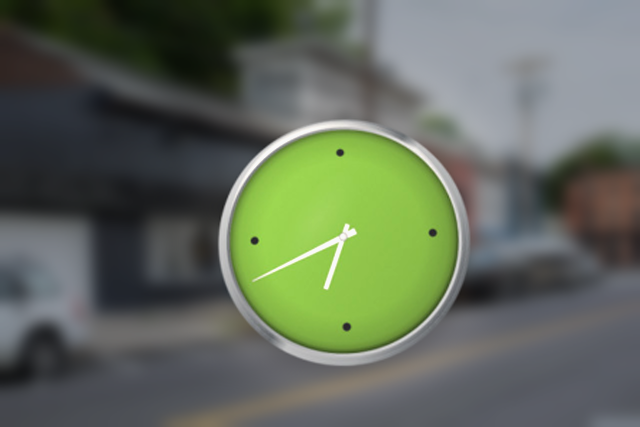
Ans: {"hour": 6, "minute": 41}
